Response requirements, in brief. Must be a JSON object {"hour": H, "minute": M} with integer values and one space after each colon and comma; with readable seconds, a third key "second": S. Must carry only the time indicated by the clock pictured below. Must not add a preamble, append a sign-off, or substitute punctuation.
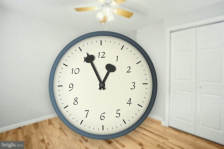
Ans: {"hour": 12, "minute": 56}
